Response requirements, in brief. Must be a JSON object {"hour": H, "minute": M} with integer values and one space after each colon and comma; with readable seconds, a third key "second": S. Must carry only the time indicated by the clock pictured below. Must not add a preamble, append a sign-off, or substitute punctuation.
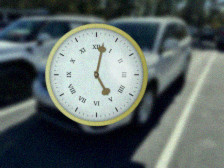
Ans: {"hour": 5, "minute": 2}
